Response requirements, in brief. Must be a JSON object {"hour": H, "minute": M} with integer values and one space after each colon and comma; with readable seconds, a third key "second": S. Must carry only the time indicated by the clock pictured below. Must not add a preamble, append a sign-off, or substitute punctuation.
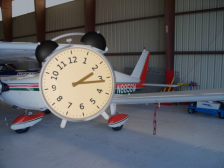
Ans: {"hour": 2, "minute": 16}
